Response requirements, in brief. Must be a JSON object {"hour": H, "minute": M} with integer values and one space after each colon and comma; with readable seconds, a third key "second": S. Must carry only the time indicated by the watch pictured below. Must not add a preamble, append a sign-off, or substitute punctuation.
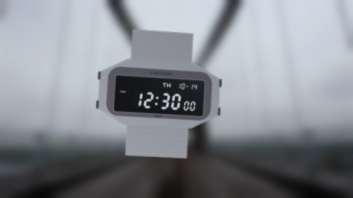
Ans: {"hour": 12, "minute": 30, "second": 0}
